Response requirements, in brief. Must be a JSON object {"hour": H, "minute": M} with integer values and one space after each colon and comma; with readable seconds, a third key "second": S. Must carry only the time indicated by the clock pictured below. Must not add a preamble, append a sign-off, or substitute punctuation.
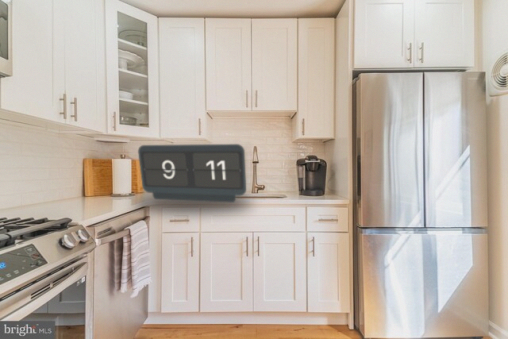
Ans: {"hour": 9, "minute": 11}
